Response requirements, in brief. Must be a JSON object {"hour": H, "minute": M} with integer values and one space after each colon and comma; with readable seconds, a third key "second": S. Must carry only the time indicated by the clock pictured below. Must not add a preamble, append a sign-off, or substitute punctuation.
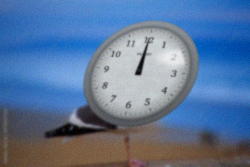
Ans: {"hour": 12, "minute": 0}
